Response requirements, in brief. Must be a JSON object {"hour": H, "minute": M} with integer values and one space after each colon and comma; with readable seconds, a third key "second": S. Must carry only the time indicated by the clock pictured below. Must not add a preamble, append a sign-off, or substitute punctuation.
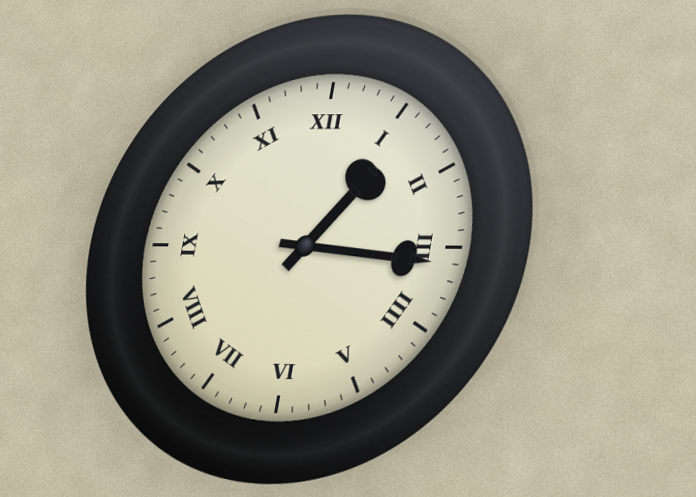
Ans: {"hour": 1, "minute": 16}
